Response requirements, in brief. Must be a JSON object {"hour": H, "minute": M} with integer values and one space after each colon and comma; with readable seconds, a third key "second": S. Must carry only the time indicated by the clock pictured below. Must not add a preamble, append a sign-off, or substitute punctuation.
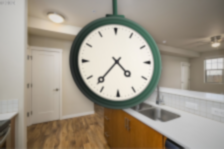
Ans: {"hour": 4, "minute": 37}
